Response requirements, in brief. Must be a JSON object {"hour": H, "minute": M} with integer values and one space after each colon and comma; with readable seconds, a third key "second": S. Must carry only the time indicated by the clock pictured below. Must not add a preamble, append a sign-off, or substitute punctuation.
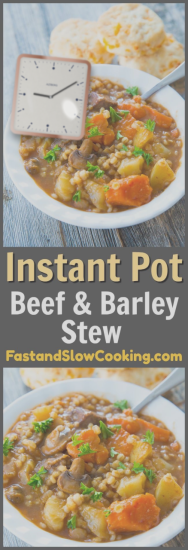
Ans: {"hour": 9, "minute": 9}
